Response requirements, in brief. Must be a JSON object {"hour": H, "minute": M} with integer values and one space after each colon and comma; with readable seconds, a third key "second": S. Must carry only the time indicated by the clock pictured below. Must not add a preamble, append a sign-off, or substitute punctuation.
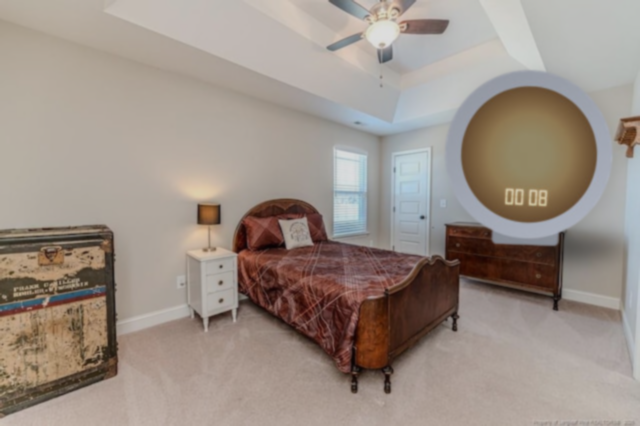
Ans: {"hour": 0, "minute": 8}
